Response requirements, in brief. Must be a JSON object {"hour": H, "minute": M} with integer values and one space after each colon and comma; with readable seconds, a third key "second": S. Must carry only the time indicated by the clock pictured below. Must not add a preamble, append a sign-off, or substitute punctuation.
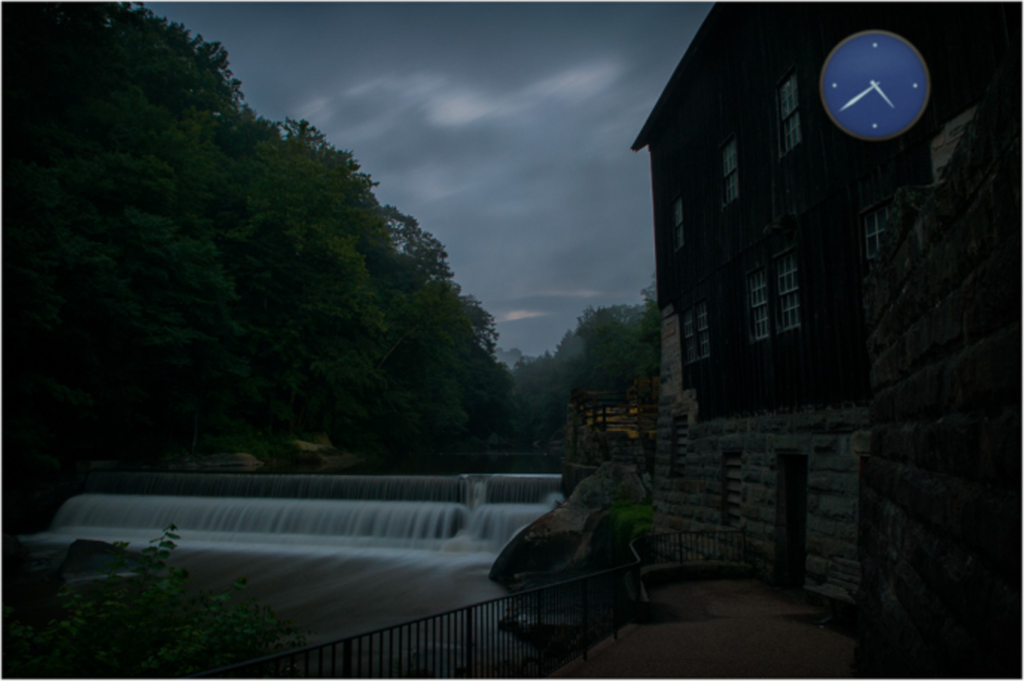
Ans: {"hour": 4, "minute": 39}
